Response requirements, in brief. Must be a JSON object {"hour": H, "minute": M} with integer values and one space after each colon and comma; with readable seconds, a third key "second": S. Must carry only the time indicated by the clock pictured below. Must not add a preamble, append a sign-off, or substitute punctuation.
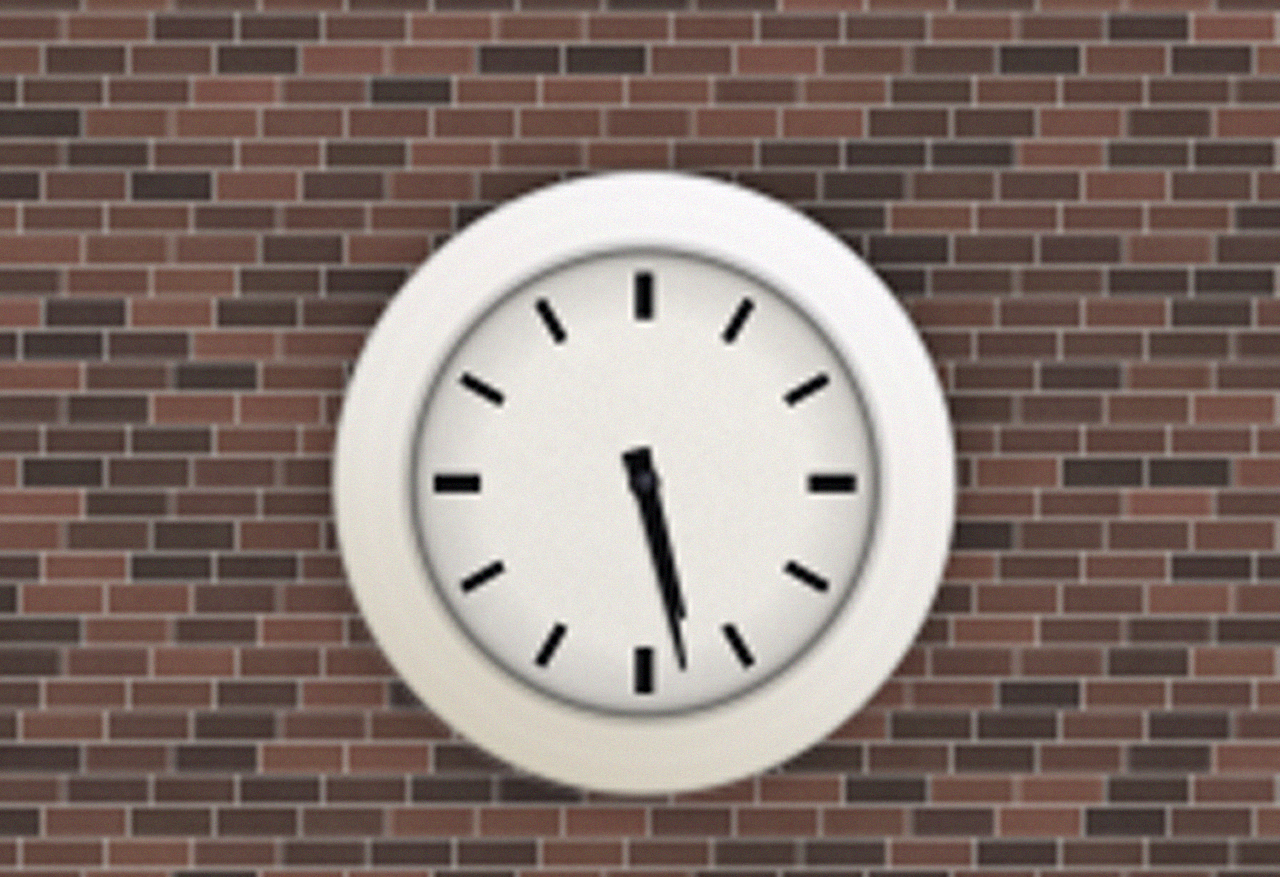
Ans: {"hour": 5, "minute": 28}
